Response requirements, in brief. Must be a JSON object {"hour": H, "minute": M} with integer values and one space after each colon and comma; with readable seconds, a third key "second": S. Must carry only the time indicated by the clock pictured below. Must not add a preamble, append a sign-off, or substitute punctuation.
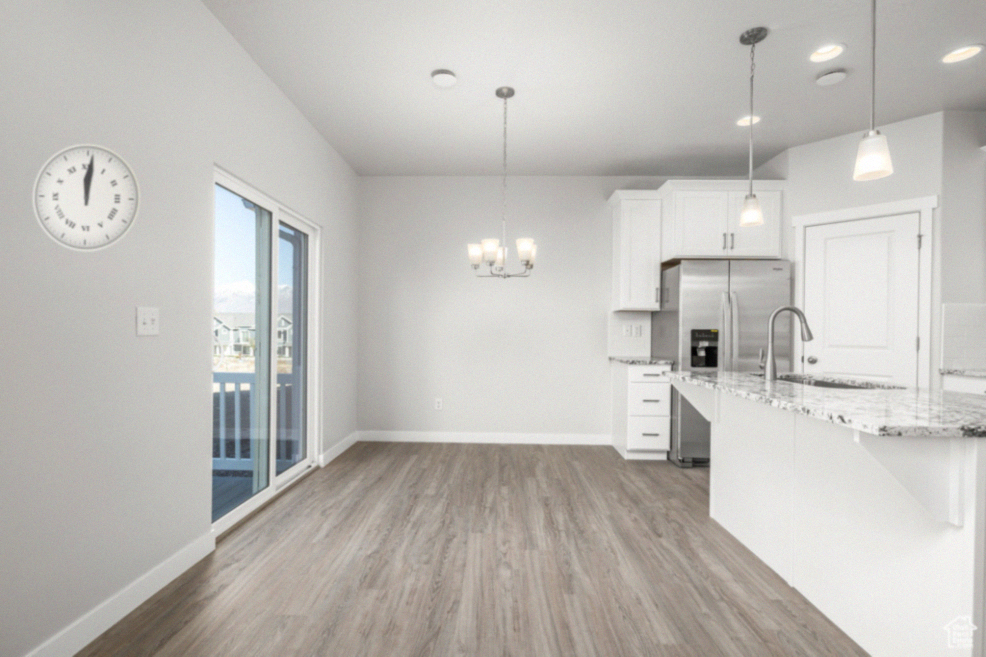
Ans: {"hour": 12, "minute": 1}
